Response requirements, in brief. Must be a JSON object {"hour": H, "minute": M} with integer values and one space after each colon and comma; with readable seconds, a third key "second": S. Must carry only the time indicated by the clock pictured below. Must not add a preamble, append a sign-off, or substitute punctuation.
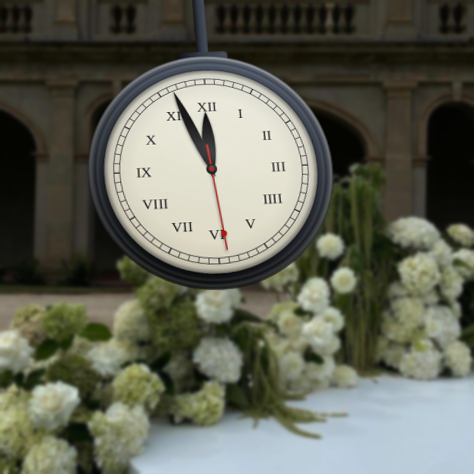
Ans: {"hour": 11, "minute": 56, "second": 29}
